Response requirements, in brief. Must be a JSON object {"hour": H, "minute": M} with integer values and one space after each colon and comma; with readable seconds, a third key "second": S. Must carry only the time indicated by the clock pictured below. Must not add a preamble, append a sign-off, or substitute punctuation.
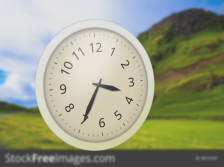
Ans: {"hour": 3, "minute": 35}
